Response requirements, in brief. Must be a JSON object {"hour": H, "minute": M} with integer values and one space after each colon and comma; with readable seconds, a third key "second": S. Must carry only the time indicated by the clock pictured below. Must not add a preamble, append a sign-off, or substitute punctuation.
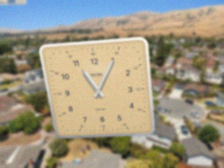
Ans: {"hour": 11, "minute": 5}
